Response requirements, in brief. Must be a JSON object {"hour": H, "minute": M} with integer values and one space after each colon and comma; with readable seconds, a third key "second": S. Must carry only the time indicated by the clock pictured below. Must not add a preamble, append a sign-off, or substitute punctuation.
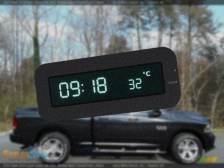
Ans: {"hour": 9, "minute": 18}
